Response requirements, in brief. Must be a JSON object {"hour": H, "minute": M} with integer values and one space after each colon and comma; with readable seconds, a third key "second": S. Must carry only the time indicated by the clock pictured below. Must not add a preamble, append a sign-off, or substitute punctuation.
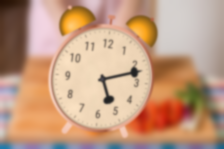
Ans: {"hour": 5, "minute": 12}
